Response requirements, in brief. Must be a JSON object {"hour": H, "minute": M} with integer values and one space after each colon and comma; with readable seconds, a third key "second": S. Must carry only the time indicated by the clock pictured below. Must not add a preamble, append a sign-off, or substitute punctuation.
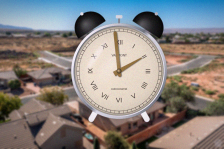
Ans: {"hour": 1, "minute": 59}
